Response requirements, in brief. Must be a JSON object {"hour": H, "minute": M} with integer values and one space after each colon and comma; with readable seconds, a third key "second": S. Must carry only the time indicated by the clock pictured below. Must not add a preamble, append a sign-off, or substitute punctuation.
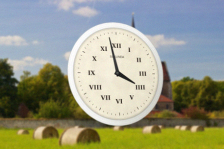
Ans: {"hour": 3, "minute": 58}
